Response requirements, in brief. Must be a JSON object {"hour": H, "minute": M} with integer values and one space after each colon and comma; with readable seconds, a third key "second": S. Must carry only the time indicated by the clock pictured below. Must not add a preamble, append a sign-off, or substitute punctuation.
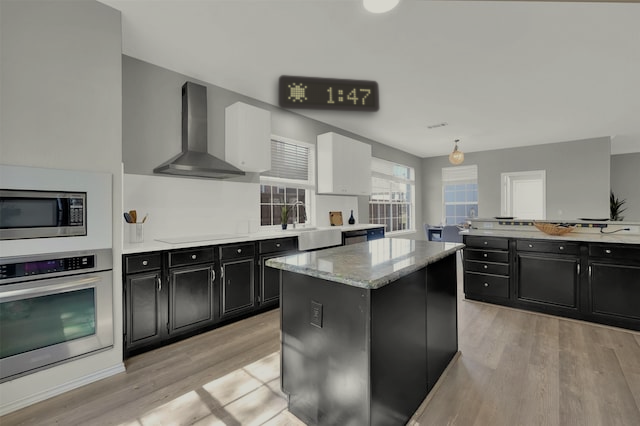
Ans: {"hour": 1, "minute": 47}
